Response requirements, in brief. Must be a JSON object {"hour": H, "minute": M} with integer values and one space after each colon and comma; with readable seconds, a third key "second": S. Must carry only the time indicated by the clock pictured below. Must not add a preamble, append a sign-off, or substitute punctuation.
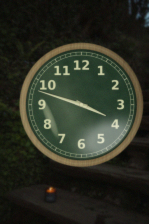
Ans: {"hour": 3, "minute": 48}
